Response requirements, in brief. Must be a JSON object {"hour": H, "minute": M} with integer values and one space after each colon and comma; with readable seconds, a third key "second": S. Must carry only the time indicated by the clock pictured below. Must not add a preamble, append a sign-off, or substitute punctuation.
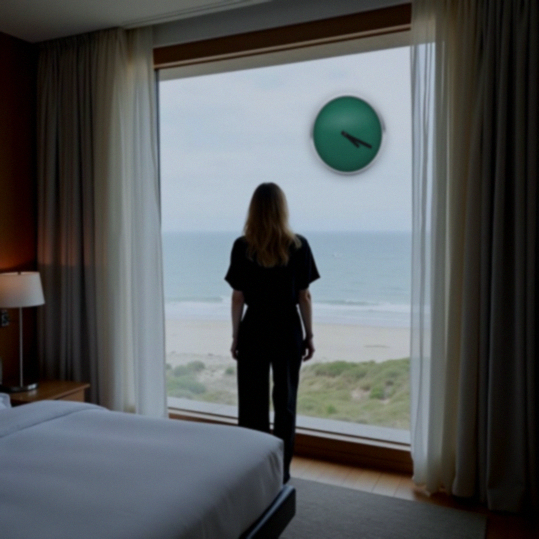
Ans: {"hour": 4, "minute": 19}
